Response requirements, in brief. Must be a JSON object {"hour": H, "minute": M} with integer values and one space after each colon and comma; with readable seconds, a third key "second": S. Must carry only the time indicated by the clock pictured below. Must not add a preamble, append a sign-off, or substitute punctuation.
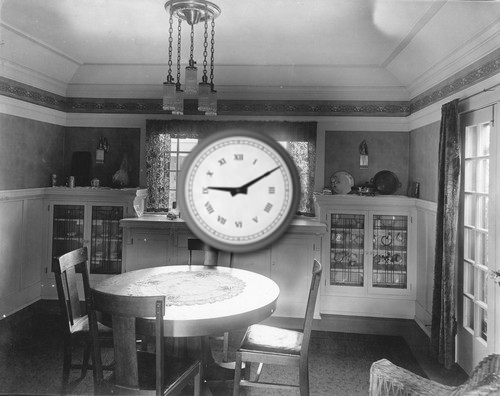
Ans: {"hour": 9, "minute": 10}
